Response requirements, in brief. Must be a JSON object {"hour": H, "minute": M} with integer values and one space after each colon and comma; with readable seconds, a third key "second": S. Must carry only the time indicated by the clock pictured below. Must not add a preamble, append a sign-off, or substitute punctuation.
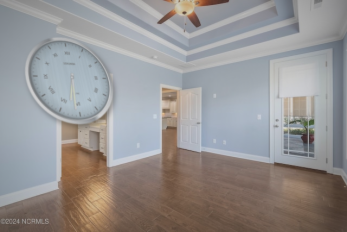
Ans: {"hour": 6, "minute": 31}
